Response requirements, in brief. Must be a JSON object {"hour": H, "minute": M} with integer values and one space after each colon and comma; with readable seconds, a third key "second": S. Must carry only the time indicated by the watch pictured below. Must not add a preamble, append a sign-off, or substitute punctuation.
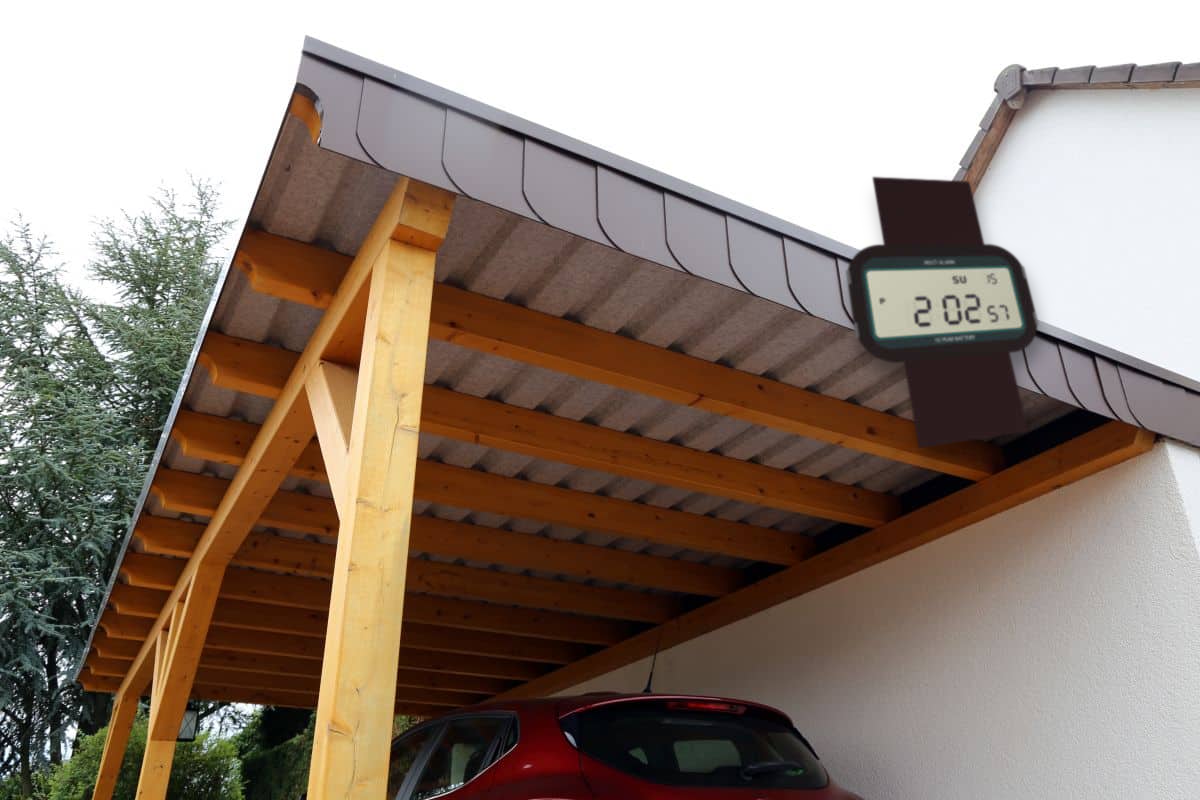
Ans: {"hour": 2, "minute": 2, "second": 57}
